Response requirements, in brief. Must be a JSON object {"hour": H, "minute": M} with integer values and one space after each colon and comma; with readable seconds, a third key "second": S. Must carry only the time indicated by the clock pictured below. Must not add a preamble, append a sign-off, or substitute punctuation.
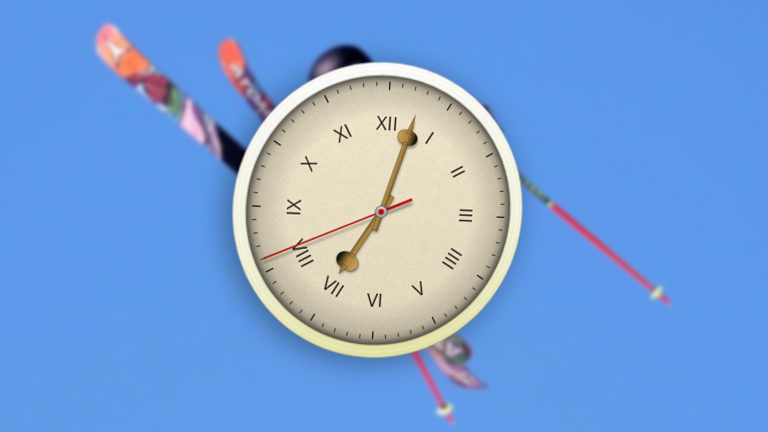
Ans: {"hour": 7, "minute": 2, "second": 41}
